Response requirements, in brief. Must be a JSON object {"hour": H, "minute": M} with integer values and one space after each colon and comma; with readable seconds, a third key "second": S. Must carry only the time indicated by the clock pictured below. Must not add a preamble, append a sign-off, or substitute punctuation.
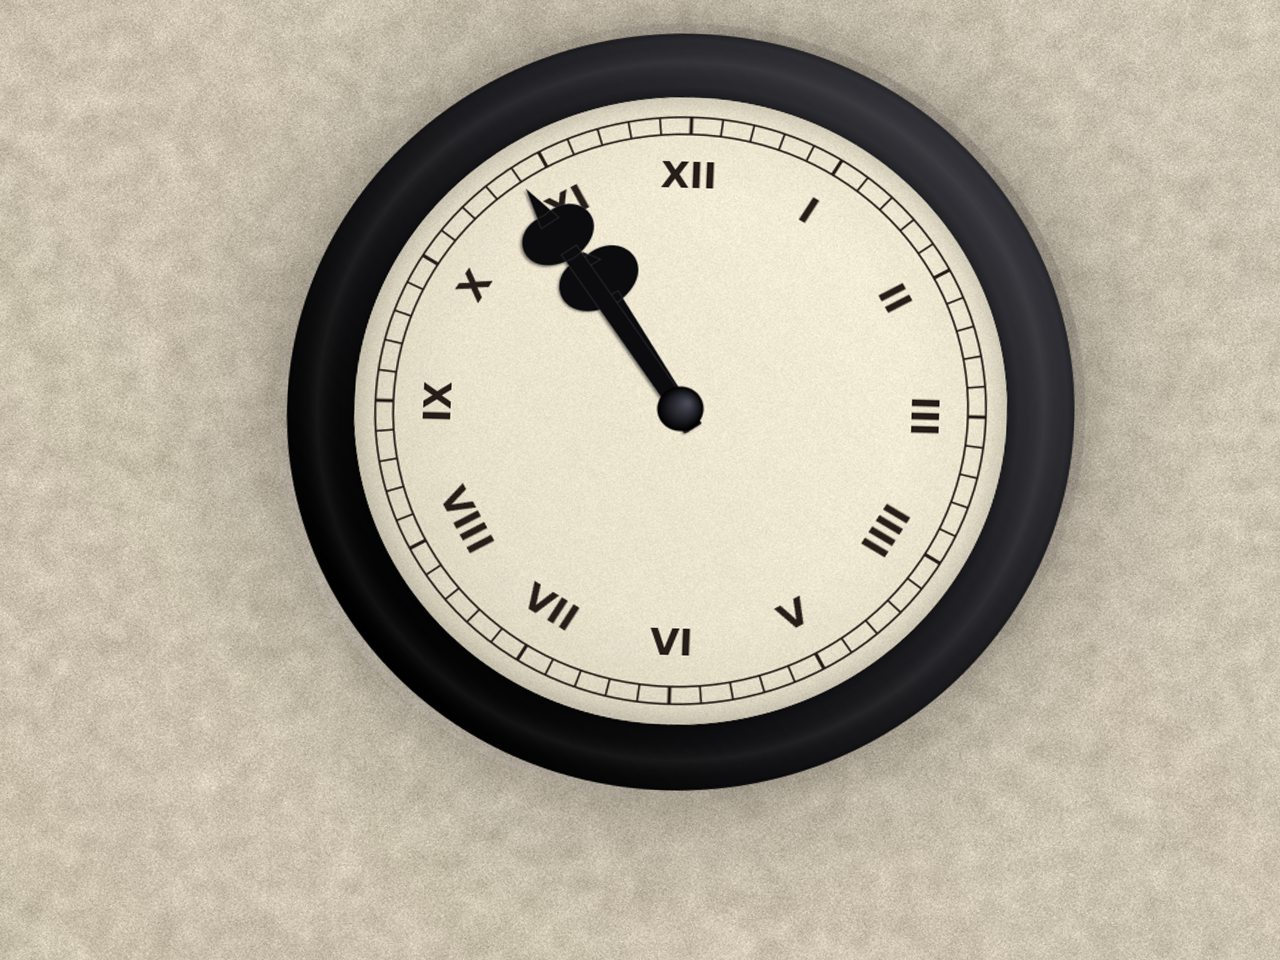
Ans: {"hour": 10, "minute": 54}
